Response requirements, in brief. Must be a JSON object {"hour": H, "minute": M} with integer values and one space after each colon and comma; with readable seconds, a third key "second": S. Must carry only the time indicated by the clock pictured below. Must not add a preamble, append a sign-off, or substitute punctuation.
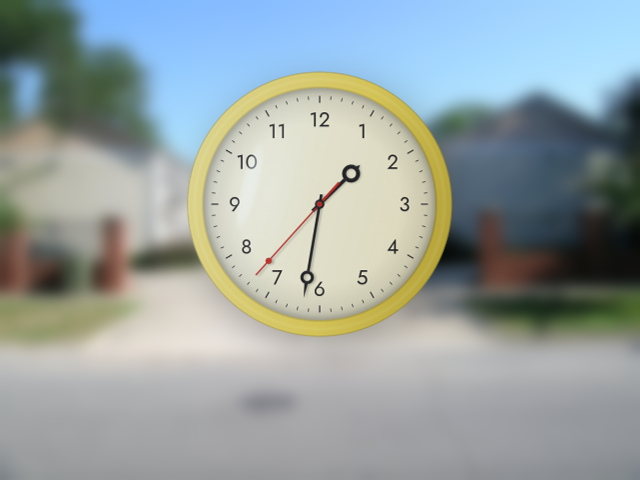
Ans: {"hour": 1, "minute": 31, "second": 37}
